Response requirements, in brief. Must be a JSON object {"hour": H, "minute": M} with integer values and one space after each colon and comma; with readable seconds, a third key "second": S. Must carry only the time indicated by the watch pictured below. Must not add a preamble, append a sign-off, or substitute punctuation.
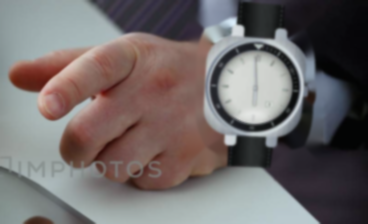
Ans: {"hour": 5, "minute": 59}
